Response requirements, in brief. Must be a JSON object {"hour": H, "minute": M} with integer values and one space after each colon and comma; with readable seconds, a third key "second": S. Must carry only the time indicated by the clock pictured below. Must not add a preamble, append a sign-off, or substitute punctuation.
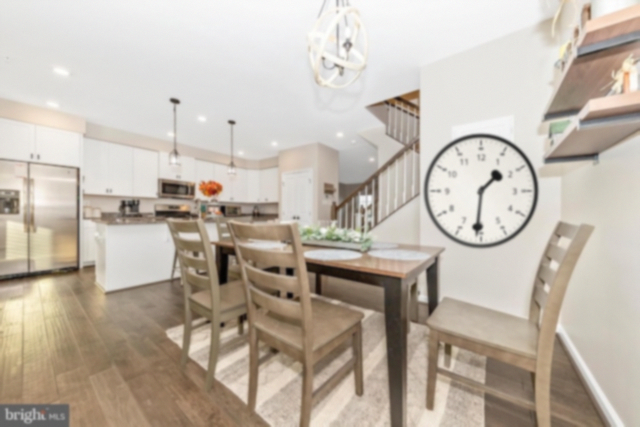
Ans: {"hour": 1, "minute": 31}
